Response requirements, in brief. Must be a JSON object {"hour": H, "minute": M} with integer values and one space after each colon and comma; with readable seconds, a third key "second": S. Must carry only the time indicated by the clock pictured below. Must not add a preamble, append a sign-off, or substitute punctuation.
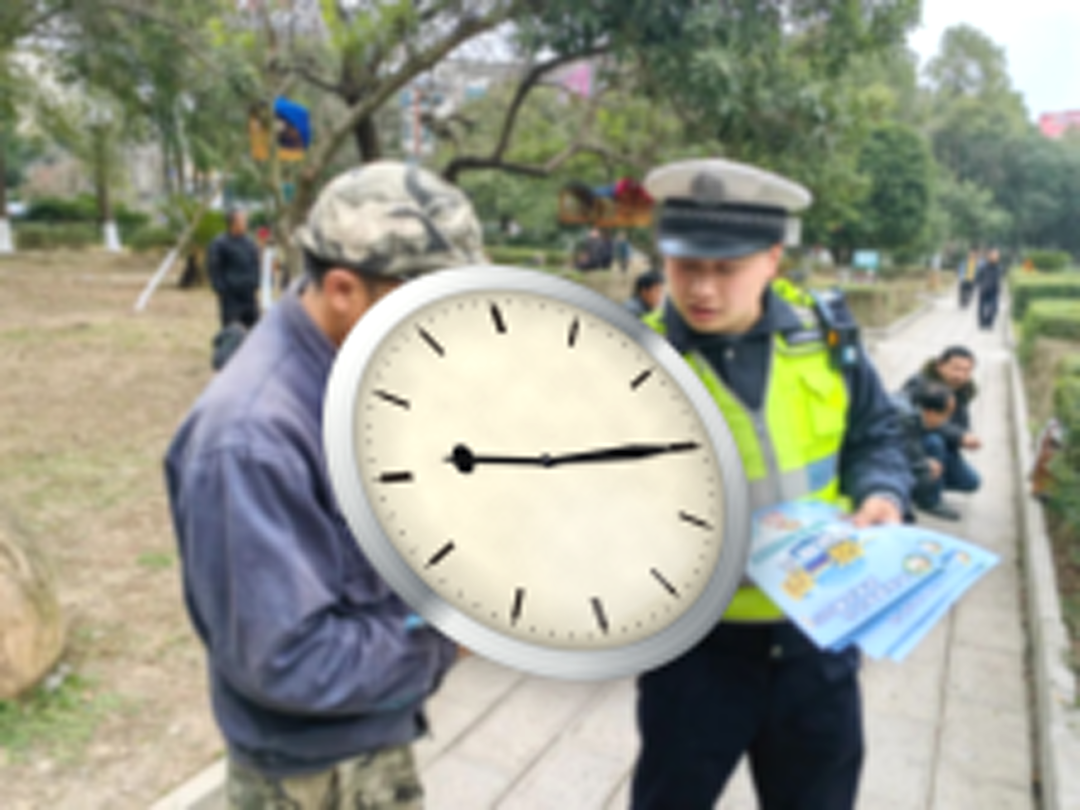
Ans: {"hour": 9, "minute": 15}
